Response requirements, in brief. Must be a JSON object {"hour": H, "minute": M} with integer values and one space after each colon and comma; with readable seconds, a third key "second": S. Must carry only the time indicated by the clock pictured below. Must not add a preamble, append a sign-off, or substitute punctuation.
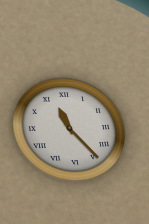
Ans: {"hour": 11, "minute": 24}
